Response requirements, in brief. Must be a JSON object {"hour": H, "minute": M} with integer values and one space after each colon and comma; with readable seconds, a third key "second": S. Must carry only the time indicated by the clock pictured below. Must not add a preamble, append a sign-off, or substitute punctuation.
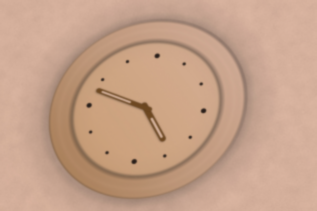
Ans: {"hour": 4, "minute": 48}
